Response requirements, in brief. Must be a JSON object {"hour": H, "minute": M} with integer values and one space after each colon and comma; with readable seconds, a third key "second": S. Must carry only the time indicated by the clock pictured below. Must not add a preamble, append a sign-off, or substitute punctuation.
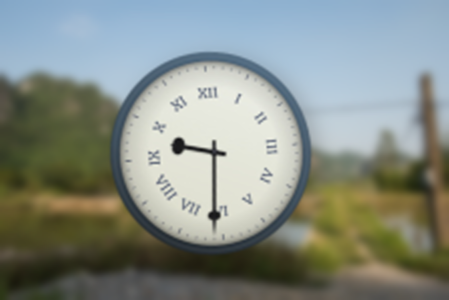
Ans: {"hour": 9, "minute": 31}
